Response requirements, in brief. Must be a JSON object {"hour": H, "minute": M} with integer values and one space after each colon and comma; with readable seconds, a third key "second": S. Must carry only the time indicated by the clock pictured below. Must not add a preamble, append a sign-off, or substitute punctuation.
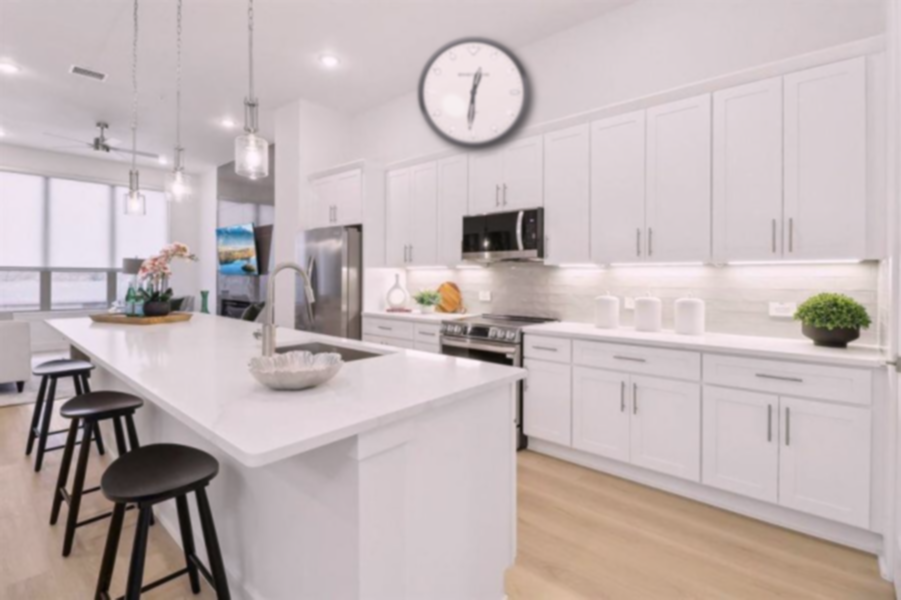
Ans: {"hour": 12, "minute": 31}
